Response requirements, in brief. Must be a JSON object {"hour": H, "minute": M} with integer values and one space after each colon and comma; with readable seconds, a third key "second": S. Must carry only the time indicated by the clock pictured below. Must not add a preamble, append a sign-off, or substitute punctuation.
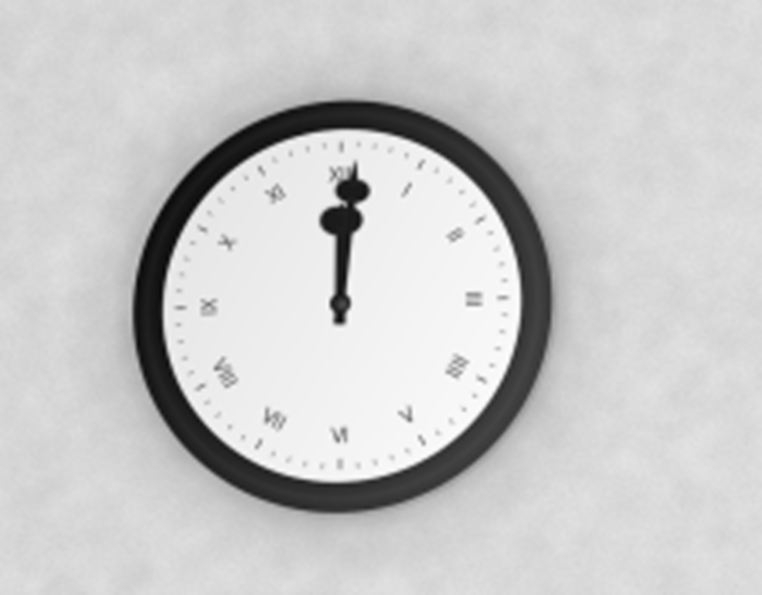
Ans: {"hour": 12, "minute": 1}
